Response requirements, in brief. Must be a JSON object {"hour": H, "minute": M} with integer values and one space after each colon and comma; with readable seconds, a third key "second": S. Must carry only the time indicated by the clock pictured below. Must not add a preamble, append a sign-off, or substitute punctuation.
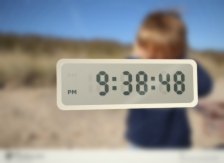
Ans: {"hour": 9, "minute": 38, "second": 48}
